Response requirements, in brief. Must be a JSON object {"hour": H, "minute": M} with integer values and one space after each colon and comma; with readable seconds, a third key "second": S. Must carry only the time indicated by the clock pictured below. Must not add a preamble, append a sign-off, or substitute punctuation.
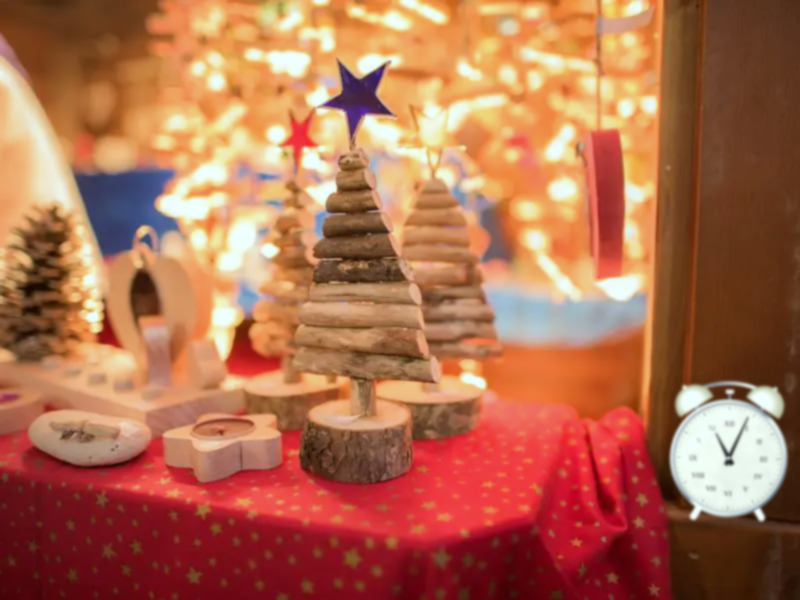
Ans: {"hour": 11, "minute": 4}
